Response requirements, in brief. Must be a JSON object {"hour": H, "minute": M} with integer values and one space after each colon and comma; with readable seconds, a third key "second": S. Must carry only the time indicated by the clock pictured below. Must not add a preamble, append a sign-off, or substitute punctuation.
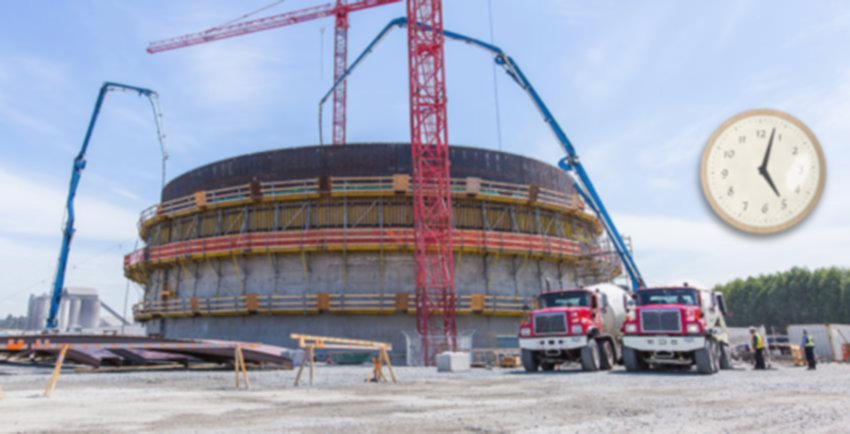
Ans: {"hour": 5, "minute": 3}
